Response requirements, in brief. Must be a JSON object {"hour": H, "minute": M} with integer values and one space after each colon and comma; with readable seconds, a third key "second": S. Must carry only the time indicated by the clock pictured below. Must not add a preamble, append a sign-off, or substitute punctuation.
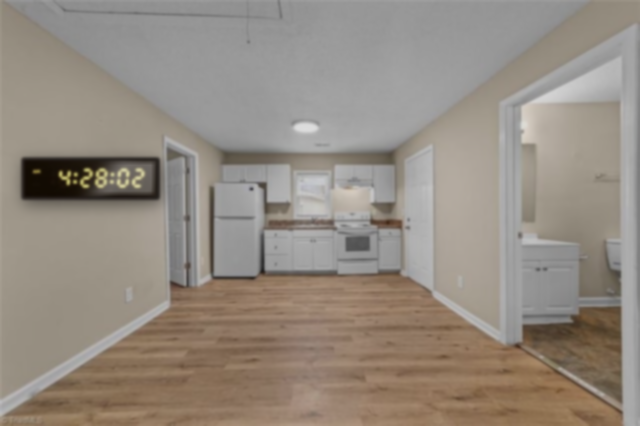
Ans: {"hour": 4, "minute": 28, "second": 2}
